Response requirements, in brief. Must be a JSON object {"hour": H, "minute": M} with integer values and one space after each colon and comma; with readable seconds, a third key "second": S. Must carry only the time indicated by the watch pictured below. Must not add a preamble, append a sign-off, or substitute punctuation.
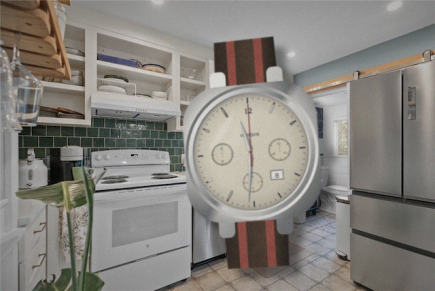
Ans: {"hour": 11, "minute": 31}
